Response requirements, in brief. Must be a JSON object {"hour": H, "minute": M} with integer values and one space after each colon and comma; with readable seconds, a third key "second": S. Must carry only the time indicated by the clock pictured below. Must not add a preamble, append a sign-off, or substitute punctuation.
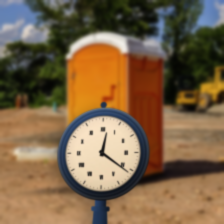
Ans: {"hour": 12, "minute": 21}
